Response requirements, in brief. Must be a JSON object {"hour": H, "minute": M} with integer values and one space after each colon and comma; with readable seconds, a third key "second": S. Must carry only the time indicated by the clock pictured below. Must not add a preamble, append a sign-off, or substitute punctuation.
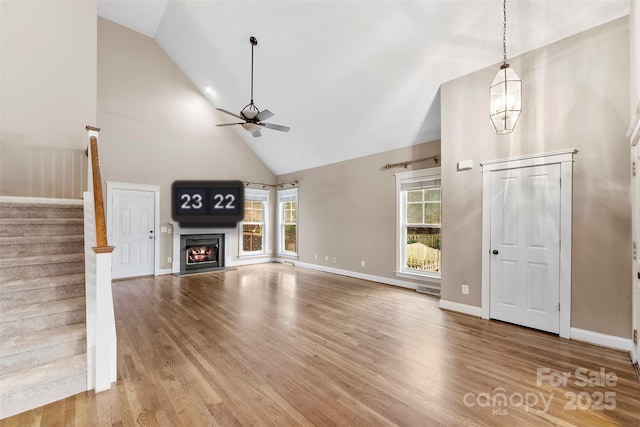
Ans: {"hour": 23, "minute": 22}
